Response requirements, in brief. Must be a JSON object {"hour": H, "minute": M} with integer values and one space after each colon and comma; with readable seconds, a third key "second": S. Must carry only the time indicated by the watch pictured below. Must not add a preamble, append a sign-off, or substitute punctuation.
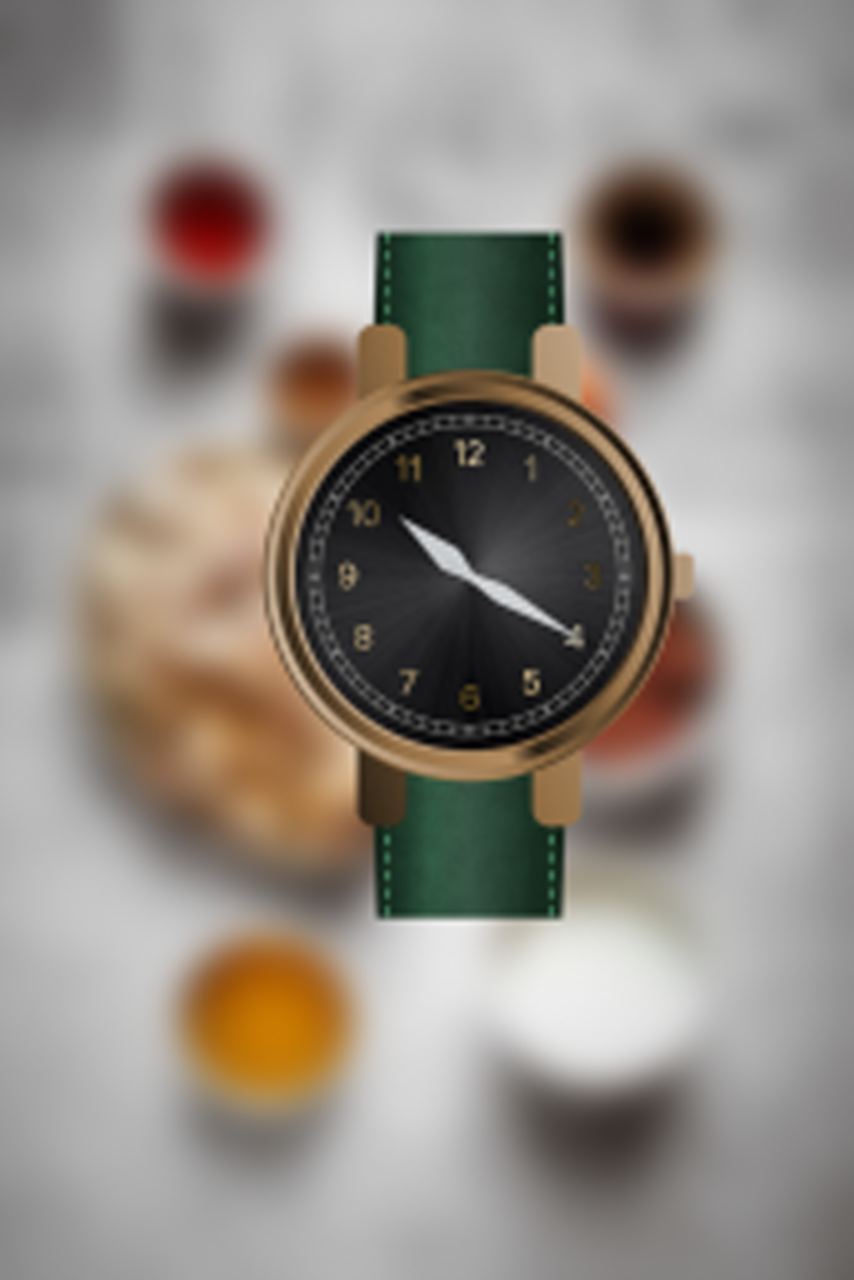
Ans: {"hour": 10, "minute": 20}
